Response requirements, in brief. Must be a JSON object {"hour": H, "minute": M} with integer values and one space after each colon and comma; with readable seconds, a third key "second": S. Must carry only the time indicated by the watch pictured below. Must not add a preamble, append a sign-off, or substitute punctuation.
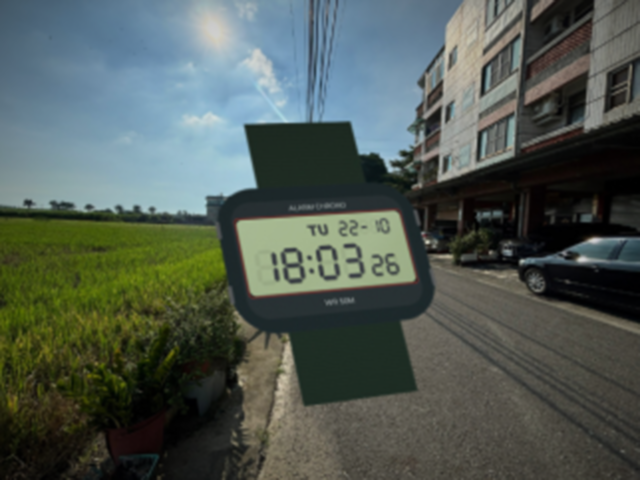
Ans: {"hour": 18, "minute": 3, "second": 26}
